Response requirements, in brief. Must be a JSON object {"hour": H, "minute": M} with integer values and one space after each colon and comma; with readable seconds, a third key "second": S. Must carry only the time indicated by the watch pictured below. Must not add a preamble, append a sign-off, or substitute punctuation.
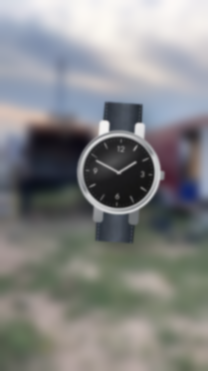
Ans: {"hour": 1, "minute": 49}
